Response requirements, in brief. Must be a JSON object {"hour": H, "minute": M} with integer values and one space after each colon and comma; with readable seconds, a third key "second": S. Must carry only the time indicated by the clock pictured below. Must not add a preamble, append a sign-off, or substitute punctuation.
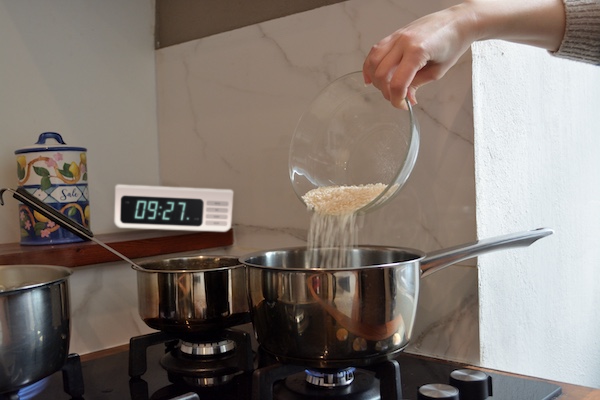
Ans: {"hour": 9, "minute": 27}
